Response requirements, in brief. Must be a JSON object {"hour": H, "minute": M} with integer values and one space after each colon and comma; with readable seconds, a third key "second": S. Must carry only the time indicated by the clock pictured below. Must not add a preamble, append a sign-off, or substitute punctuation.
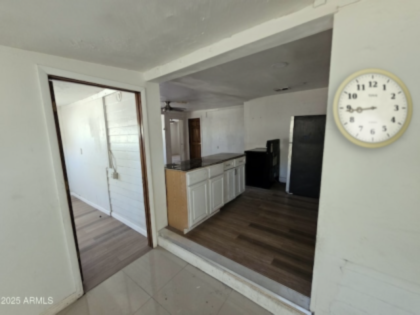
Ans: {"hour": 8, "minute": 44}
